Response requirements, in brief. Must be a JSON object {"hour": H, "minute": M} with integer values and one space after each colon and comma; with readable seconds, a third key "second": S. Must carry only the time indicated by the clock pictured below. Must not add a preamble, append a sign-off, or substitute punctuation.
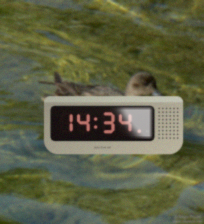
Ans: {"hour": 14, "minute": 34}
